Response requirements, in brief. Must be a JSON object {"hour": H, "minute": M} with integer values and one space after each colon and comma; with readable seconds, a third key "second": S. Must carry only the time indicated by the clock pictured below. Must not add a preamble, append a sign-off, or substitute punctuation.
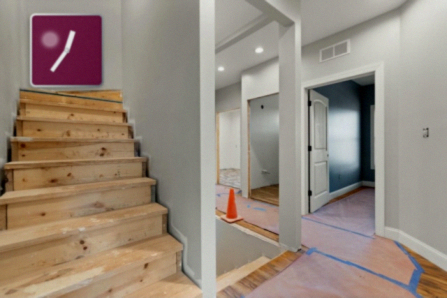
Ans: {"hour": 12, "minute": 36}
